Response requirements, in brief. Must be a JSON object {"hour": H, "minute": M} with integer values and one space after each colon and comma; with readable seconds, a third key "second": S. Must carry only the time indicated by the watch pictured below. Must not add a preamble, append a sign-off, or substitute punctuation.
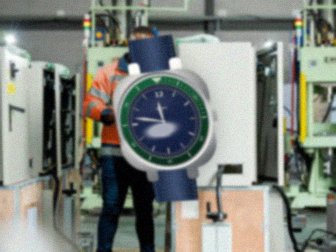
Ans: {"hour": 11, "minute": 47}
